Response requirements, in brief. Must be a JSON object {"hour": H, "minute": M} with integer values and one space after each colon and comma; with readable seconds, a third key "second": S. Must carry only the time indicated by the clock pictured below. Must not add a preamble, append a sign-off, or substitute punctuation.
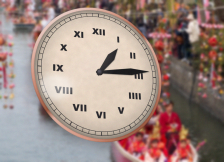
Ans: {"hour": 1, "minute": 14}
